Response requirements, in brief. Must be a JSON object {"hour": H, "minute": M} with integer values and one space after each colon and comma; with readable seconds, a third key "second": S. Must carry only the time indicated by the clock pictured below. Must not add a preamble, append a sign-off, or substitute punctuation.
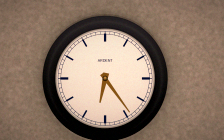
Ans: {"hour": 6, "minute": 24}
